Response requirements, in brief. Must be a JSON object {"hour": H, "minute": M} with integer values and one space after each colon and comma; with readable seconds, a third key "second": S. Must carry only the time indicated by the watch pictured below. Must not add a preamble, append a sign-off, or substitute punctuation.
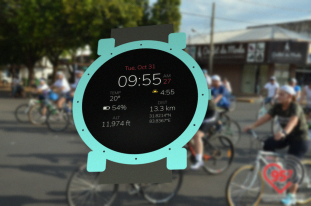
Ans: {"hour": 9, "minute": 55}
